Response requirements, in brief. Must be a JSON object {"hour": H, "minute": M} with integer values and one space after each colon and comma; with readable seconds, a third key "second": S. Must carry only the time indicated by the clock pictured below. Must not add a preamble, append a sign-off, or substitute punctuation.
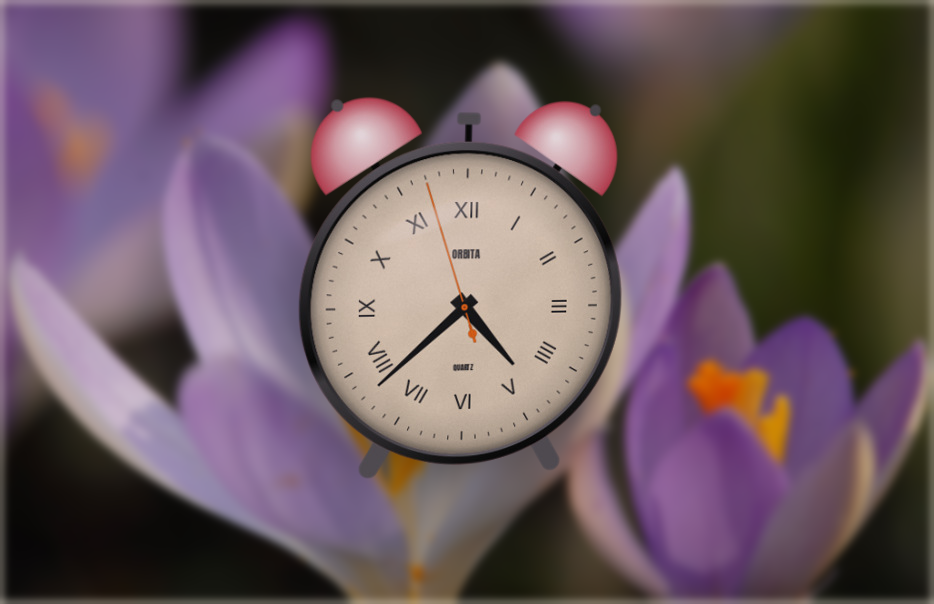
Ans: {"hour": 4, "minute": 37, "second": 57}
